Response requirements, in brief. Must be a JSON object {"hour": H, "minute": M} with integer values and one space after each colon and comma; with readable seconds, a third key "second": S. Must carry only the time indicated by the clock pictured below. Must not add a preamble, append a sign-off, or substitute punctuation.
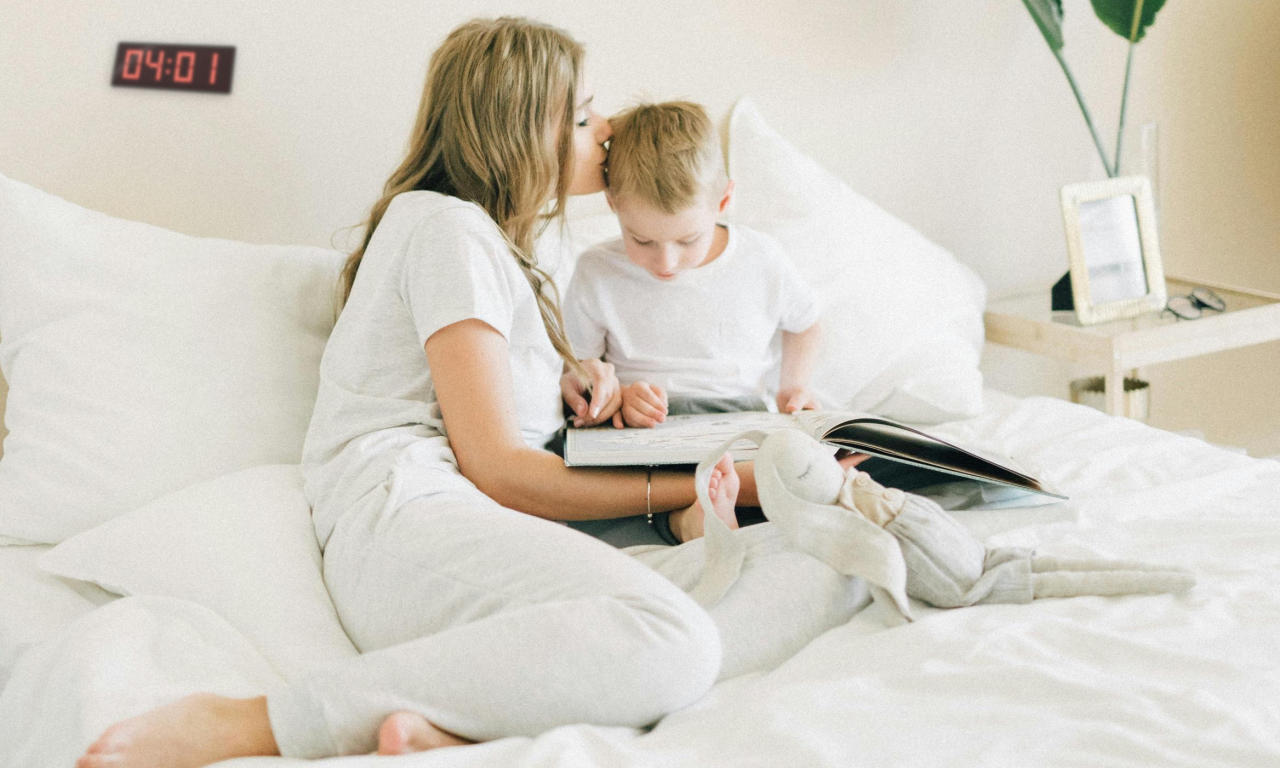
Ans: {"hour": 4, "minute": 1}
